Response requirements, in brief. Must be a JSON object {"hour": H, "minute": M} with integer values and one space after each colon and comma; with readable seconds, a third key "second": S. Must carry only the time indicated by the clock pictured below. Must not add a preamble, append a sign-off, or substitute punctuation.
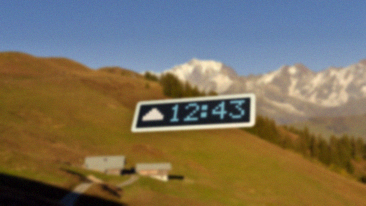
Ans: {"hour": 12, "minute": 43}
